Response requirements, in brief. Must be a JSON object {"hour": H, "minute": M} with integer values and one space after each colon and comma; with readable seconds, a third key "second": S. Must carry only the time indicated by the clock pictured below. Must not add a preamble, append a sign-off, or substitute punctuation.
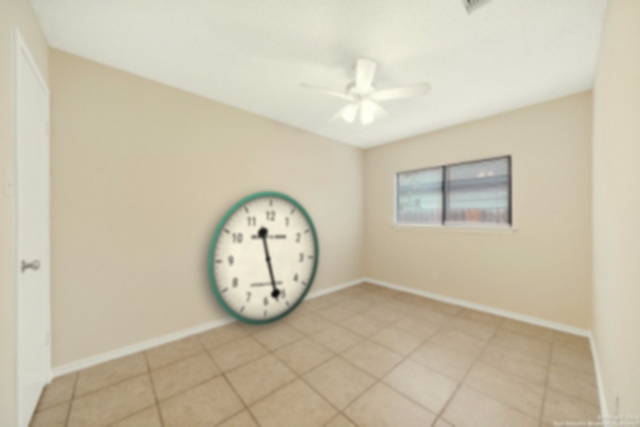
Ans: {"hour": 11, "minute": 27}
